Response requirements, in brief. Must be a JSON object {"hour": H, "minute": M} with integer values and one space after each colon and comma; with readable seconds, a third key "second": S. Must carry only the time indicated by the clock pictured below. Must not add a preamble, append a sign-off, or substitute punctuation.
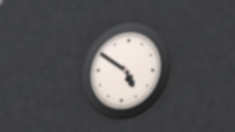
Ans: {"hour": 4, "minute": 50}
